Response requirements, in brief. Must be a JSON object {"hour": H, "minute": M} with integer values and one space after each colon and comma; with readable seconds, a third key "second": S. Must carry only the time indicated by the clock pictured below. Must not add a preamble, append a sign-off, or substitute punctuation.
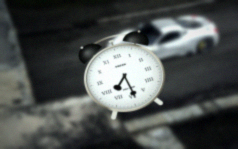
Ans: {"hour": 7, "minute": 29}
